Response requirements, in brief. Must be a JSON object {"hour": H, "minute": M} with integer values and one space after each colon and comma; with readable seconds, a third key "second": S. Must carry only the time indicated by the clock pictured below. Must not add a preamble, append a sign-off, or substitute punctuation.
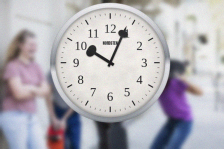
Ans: {"hour": 10, "minute": 4}
